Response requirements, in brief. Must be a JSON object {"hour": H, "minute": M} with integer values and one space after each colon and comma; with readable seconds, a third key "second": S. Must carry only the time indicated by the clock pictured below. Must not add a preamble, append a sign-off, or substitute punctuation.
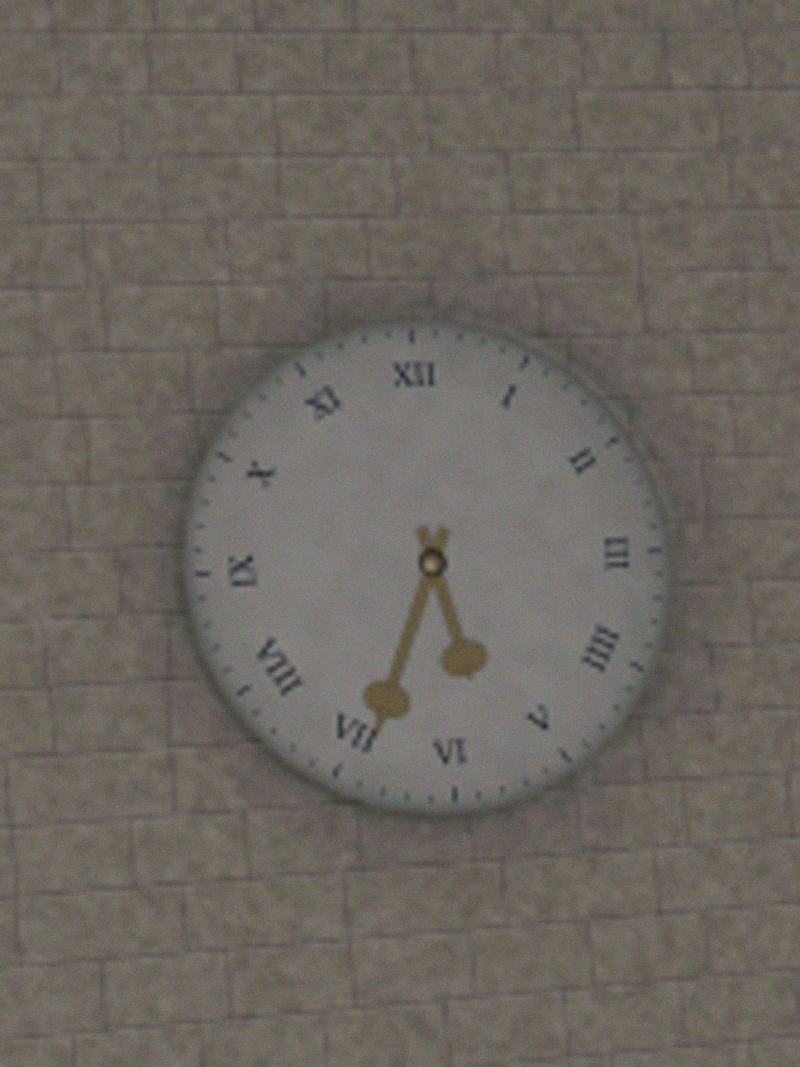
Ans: {"hour": 5, "minute": 34}
